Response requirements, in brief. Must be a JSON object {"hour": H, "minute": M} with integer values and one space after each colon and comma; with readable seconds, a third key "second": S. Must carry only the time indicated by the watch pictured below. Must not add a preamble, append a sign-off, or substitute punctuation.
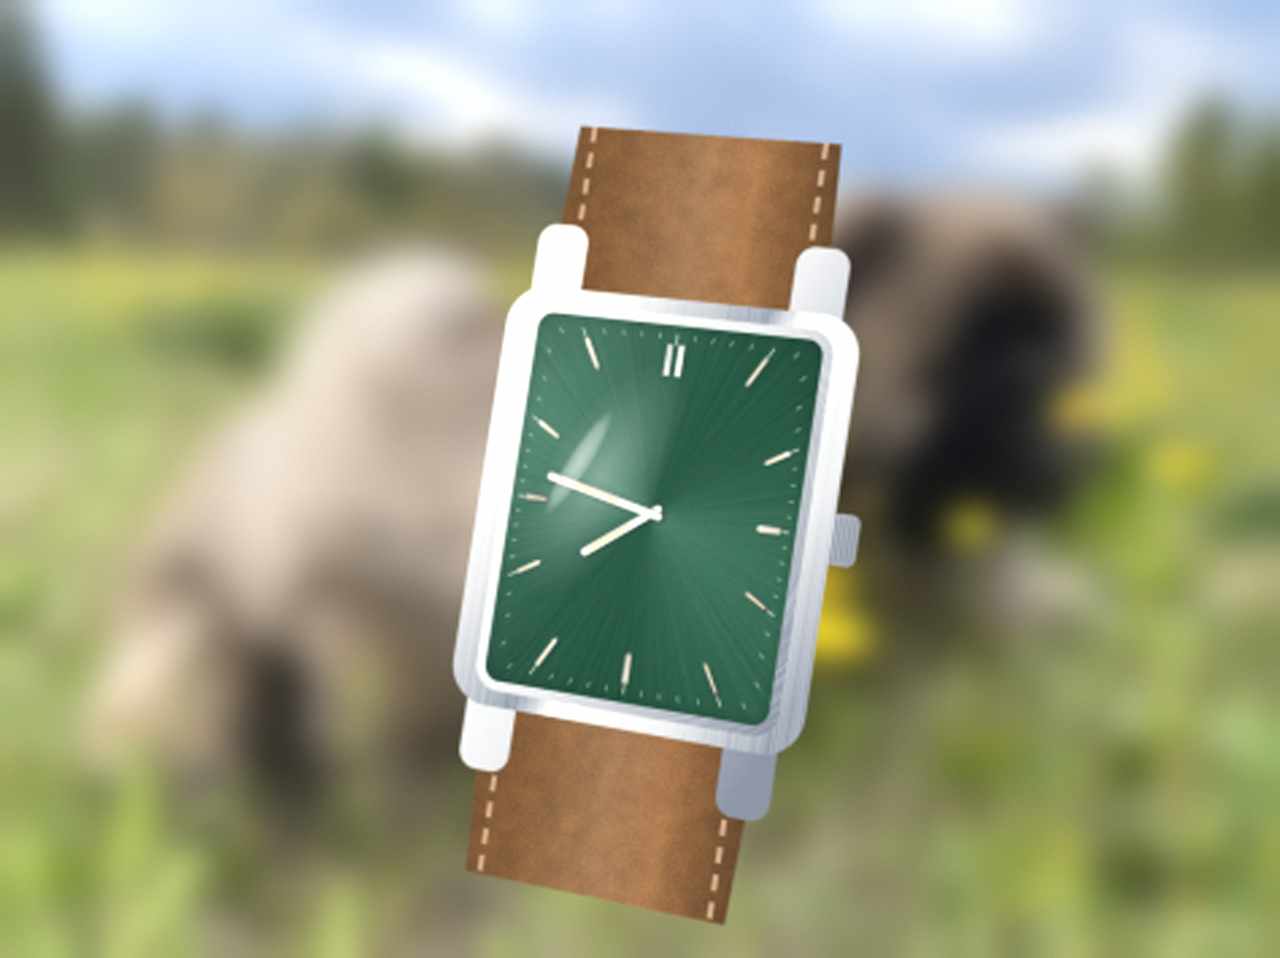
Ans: {"hour": 7, "minute": 47}
